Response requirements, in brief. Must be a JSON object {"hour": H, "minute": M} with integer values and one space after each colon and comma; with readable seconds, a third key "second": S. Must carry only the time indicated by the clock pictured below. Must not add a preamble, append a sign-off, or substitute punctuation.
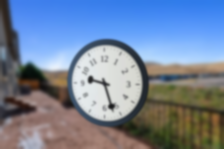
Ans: {"hour": 9, "minute": 27}
